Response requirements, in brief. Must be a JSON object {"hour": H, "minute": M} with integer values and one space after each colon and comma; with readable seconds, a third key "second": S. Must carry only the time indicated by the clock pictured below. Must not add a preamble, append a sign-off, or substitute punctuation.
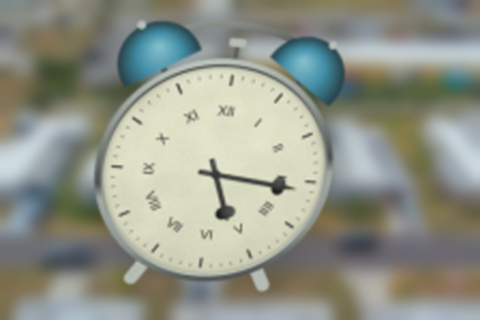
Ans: {"hour": 5, "minute": 16}
